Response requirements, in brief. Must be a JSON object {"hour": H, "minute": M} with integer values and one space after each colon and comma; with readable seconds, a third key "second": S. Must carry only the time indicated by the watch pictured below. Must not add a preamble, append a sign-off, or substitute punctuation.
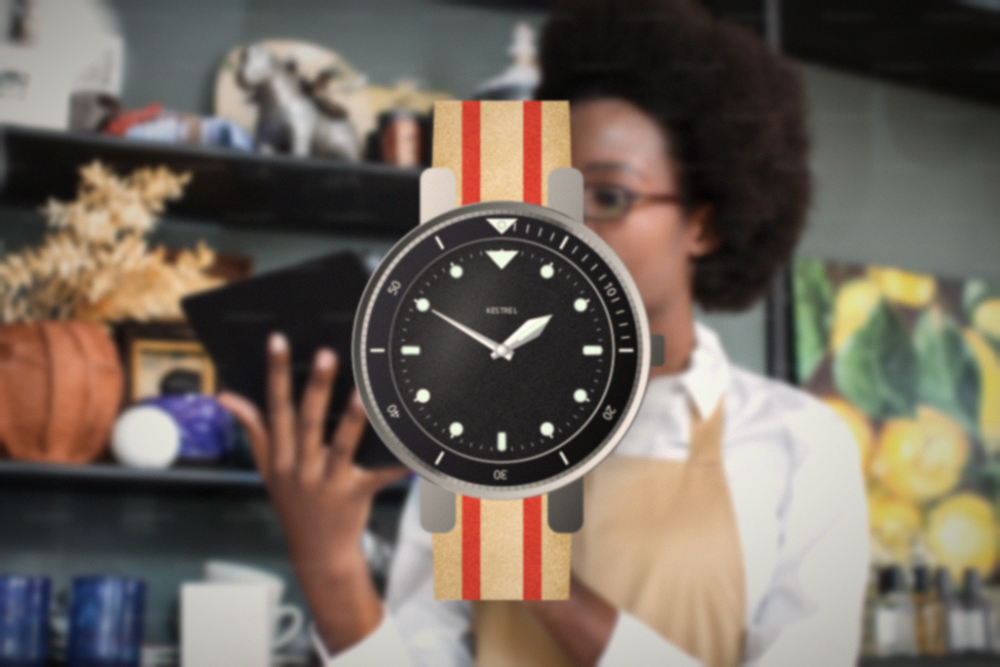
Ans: {"hour": 1, "minute": 50}
